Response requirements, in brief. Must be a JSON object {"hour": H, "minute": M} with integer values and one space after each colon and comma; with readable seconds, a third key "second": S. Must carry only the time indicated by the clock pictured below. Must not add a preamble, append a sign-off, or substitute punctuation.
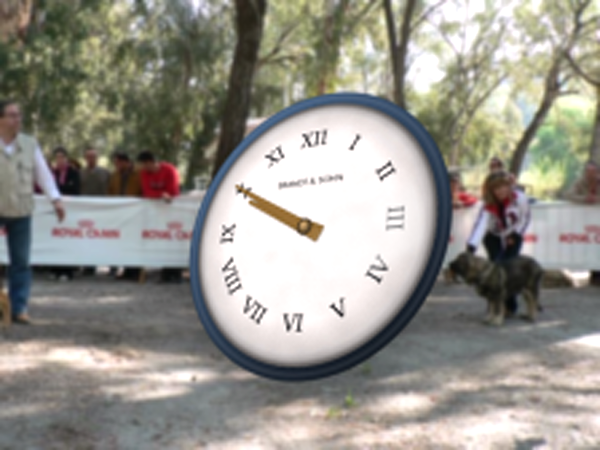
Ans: {"hour": 9, "minute": 50}
